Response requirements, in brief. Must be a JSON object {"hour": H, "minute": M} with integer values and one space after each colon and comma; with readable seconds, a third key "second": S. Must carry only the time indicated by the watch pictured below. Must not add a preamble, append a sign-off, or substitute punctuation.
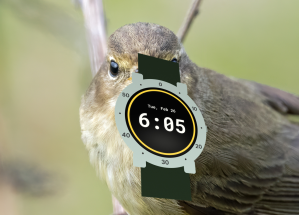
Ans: {"hour": 6, "minute": 5}
